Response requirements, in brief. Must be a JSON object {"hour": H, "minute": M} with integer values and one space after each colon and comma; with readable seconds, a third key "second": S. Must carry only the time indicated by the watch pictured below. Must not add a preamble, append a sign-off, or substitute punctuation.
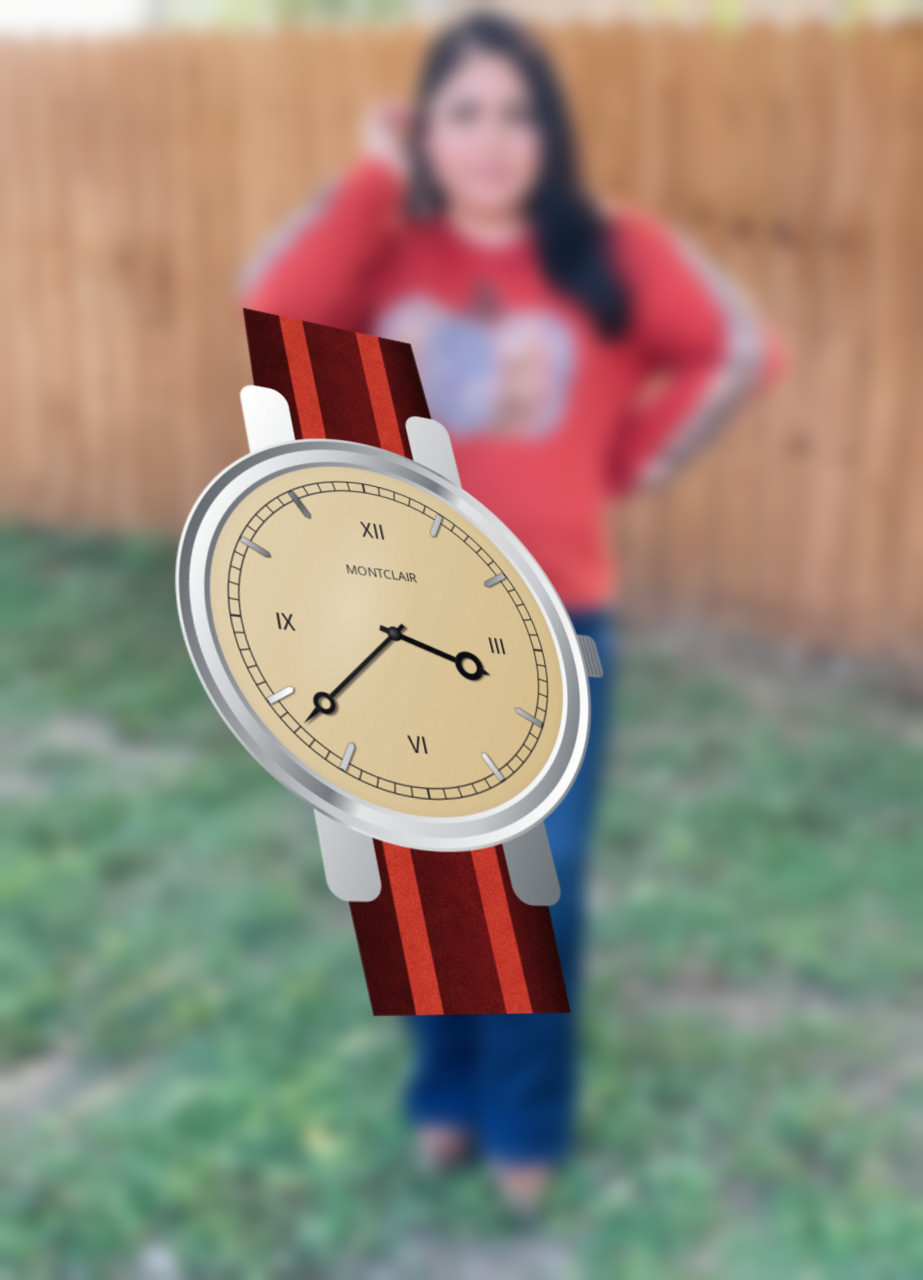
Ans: {"hour": 3, "minute": 38}
